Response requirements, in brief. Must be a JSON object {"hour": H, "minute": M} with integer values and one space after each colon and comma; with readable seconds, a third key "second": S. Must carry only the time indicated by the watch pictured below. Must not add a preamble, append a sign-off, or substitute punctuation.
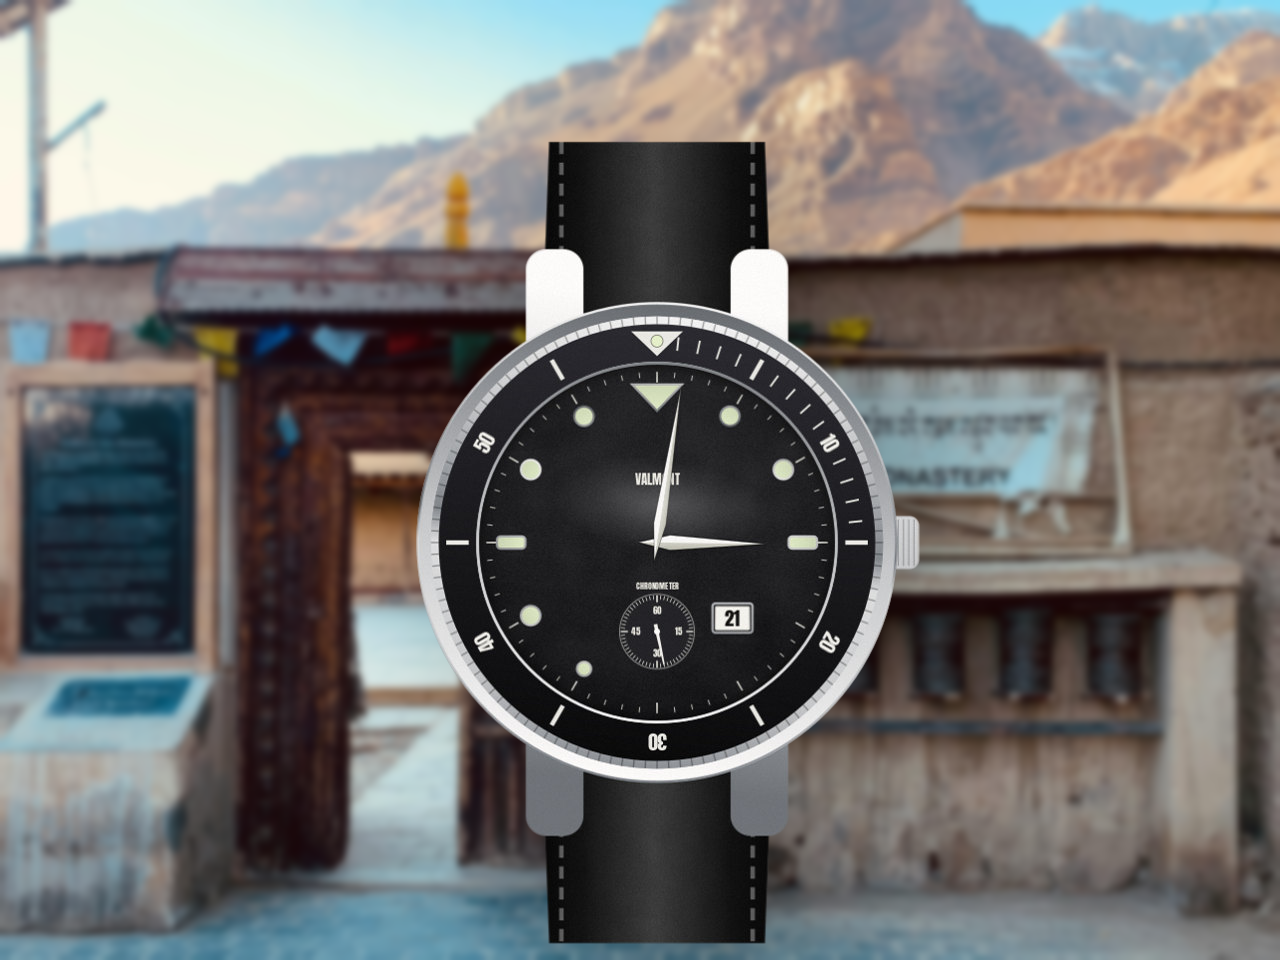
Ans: {"hour": 3, "minute": 1, "second": 28}
